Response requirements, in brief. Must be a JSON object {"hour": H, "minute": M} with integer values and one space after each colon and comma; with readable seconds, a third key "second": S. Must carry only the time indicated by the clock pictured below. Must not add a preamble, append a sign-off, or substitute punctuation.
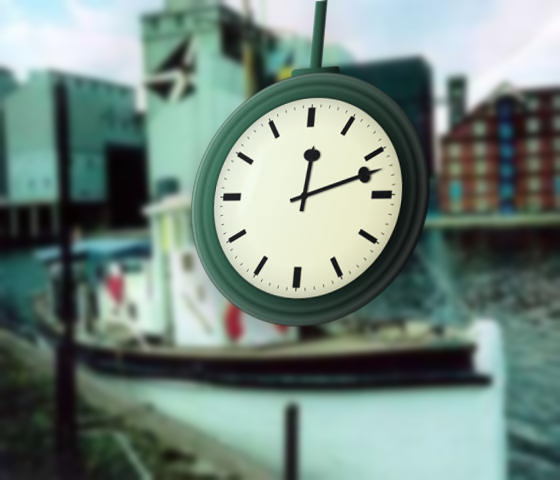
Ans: {"hour": 12, "minute": 12}
